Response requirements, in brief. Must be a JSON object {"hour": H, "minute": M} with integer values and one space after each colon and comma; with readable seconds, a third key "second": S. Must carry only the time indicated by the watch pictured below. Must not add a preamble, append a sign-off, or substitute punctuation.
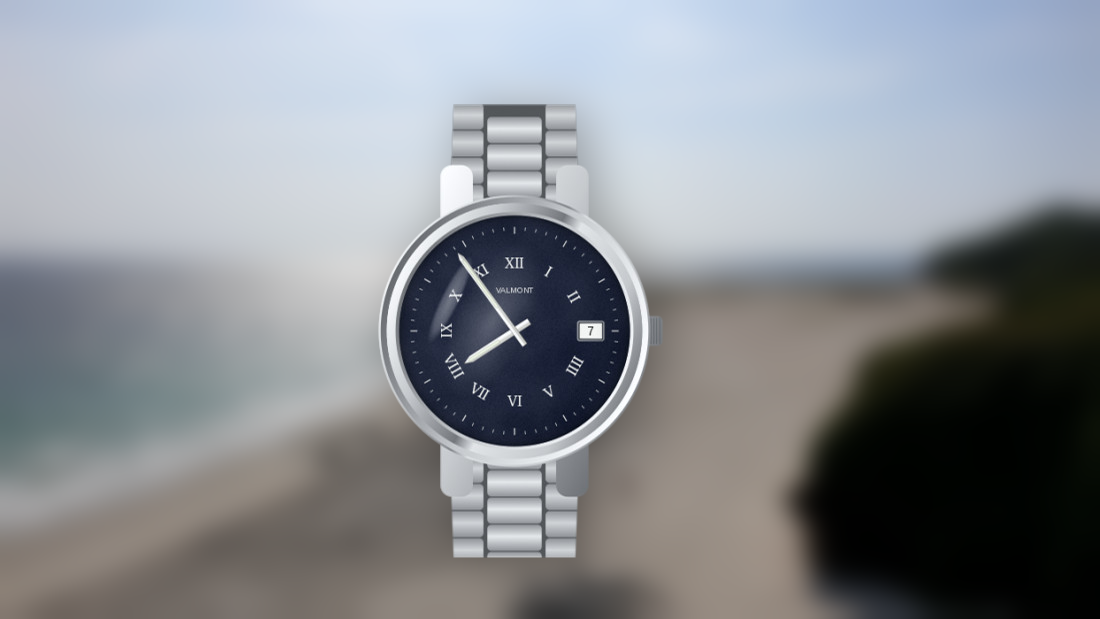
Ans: {"hour": 7, "minute": 54}
